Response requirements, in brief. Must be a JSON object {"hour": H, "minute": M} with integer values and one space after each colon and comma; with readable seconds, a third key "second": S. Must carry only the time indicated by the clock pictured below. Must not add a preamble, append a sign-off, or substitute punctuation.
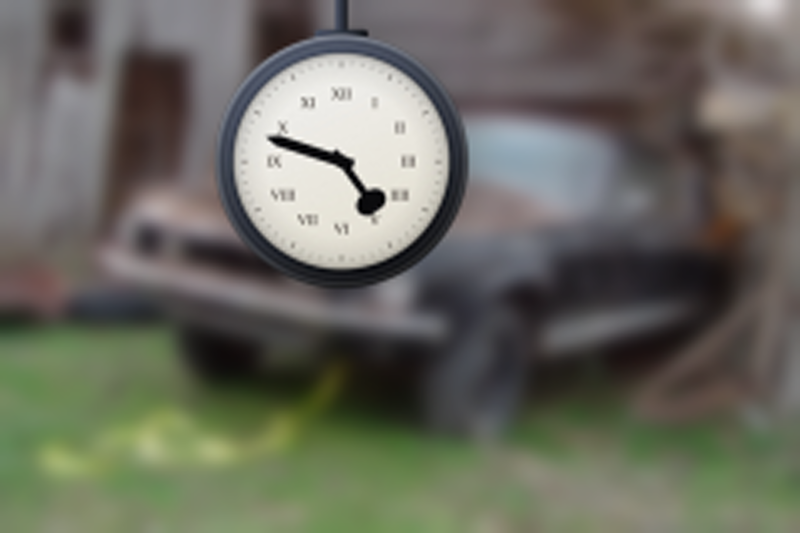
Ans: {"hour": 4, "minute": 48}
